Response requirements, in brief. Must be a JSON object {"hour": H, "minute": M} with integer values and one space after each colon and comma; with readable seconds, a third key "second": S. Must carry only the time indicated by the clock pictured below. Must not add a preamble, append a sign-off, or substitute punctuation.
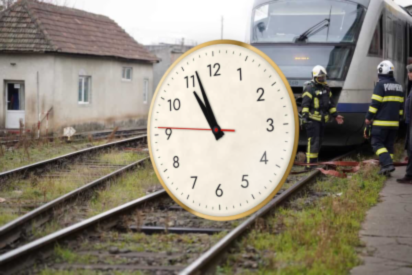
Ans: {"hour": 10, "minute": 56, "second": 46}
